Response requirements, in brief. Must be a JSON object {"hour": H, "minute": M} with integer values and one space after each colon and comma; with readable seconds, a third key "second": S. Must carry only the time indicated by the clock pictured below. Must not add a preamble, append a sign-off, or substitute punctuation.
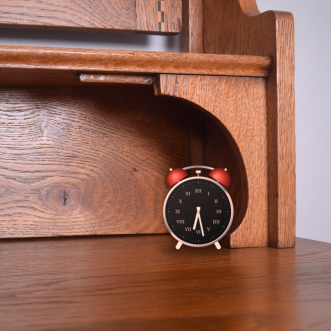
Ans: {"hour": 6, "minute": 28}
